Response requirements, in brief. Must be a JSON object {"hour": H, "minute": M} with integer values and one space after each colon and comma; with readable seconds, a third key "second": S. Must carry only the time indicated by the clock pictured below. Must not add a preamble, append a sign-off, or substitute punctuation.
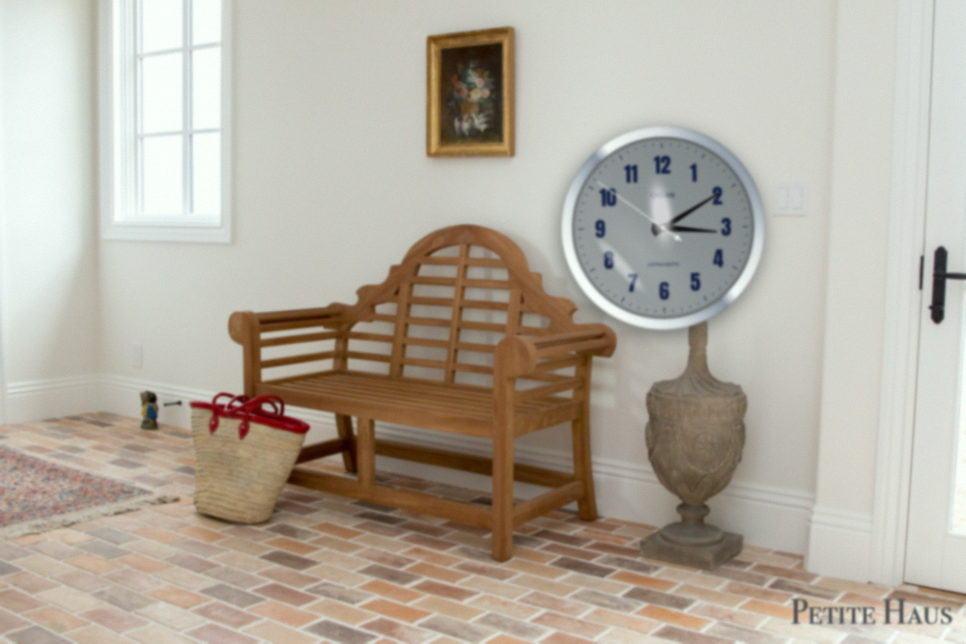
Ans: {"hour": 3, "minute": 9, "second": 51}
